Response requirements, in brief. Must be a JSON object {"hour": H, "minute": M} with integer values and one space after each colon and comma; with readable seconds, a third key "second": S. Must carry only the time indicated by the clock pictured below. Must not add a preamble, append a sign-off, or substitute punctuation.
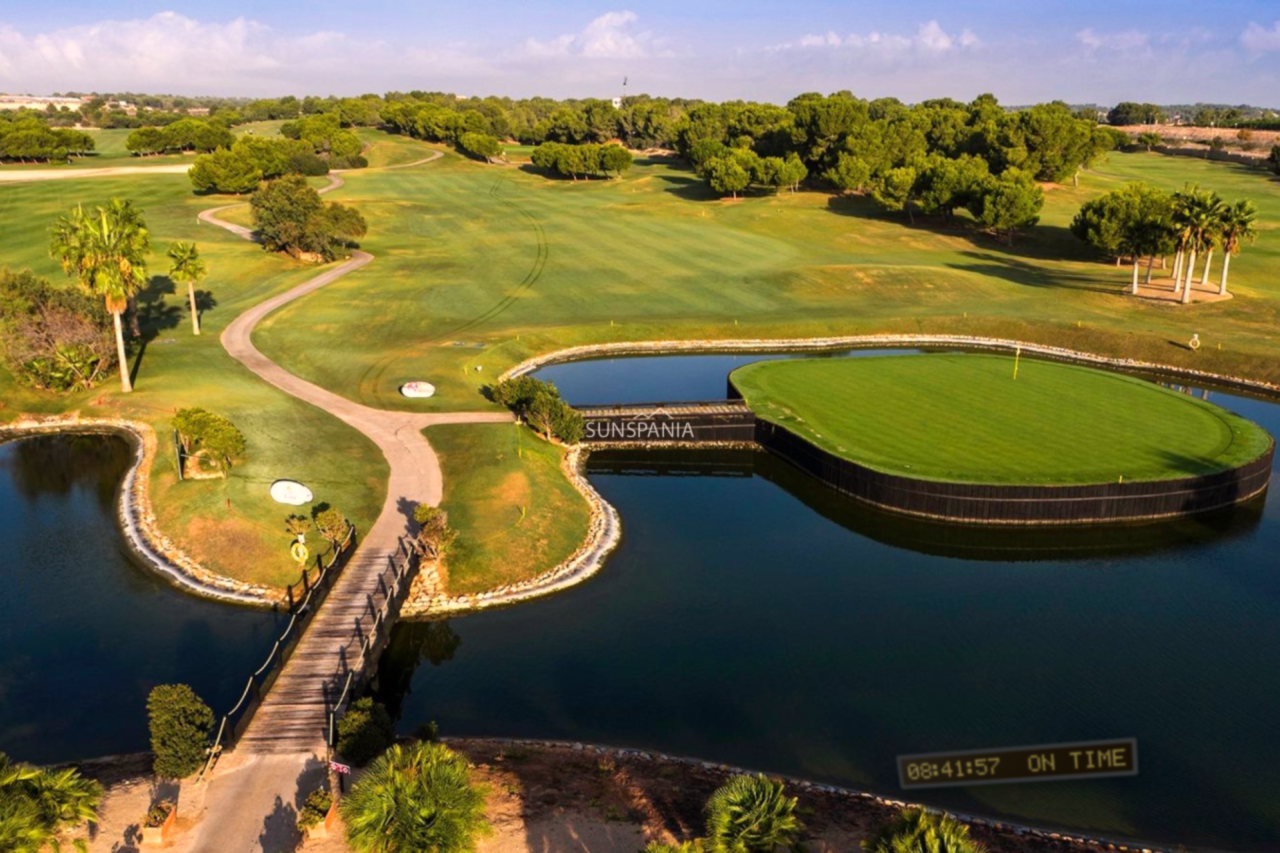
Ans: {"hour": 8, "minute": 41, "second": 57}
